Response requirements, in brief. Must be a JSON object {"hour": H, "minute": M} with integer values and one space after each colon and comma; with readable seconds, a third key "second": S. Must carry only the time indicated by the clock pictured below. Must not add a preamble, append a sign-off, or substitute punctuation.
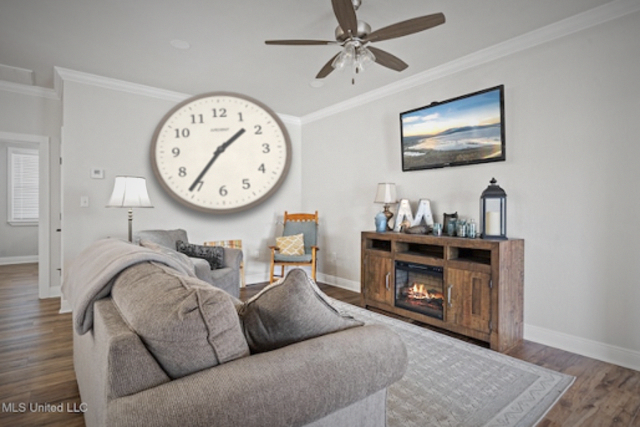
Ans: {"hour": 1, "minute": 36}
